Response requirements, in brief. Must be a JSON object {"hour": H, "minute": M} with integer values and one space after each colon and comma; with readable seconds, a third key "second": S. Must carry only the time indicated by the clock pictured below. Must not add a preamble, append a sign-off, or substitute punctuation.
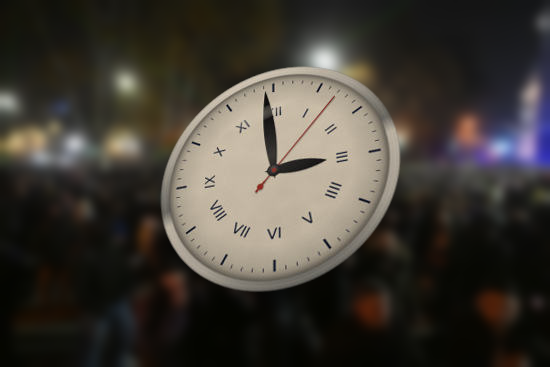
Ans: {"hour": 2, "minute": 59, "second": 7}
